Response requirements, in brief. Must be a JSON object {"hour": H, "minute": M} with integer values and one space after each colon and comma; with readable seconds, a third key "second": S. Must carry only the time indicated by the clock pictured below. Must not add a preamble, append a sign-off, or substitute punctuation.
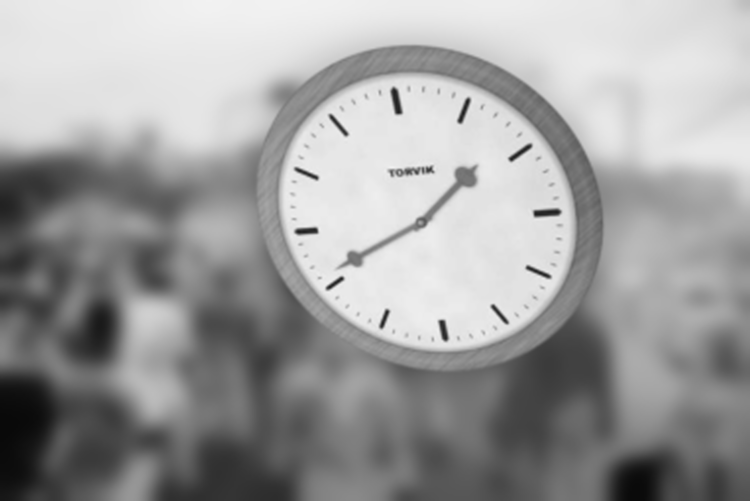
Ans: {"hour": 1, "minute": 41}
